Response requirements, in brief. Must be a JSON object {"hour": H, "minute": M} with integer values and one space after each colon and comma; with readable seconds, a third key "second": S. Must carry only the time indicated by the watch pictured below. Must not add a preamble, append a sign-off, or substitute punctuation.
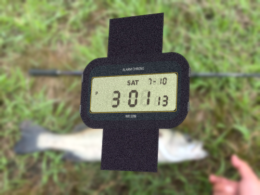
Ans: {"hour": 3, "minute": 1, "second": 13}
